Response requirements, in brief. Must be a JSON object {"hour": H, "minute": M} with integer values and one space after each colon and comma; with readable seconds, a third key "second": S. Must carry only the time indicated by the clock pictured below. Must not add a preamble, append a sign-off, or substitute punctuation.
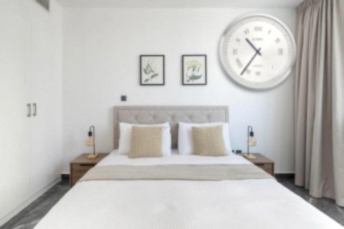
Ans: {"hour": 10, "minute": 36}
